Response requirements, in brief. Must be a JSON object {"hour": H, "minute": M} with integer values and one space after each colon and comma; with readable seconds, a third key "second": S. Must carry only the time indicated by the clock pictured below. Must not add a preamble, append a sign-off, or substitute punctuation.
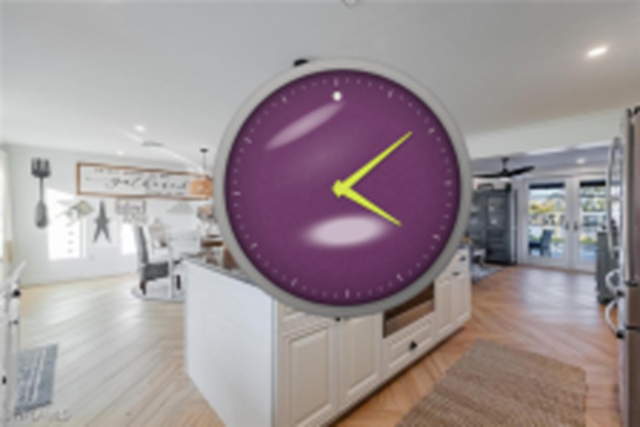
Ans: {"hour": 4, "minute": 9}
